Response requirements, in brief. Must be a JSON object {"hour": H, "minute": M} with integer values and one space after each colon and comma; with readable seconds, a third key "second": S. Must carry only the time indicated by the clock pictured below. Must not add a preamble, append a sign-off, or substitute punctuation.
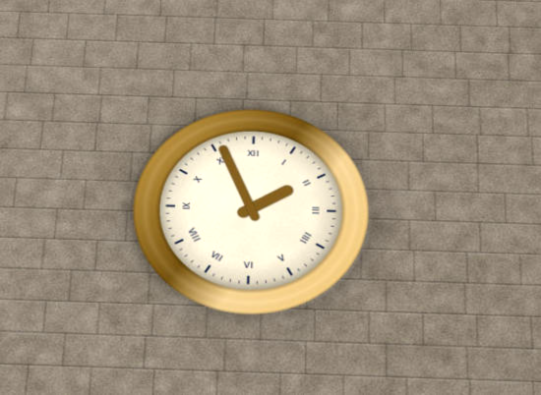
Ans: {"hour": 1, "minute": 56}
